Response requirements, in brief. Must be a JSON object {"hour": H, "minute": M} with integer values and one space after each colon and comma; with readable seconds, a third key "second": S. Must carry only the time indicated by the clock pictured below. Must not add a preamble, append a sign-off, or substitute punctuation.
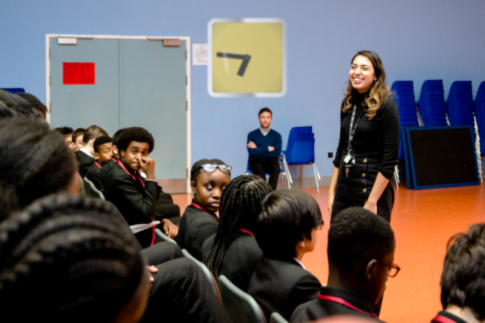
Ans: {"hour": 6, "minute": 46}
